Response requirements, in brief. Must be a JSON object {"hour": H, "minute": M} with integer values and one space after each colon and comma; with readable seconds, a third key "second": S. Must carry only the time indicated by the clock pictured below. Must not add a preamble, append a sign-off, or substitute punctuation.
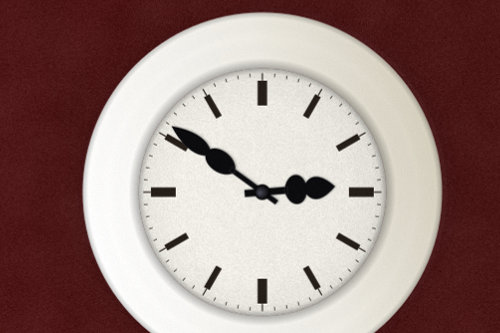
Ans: {"hour": 2, "minute": 51}
